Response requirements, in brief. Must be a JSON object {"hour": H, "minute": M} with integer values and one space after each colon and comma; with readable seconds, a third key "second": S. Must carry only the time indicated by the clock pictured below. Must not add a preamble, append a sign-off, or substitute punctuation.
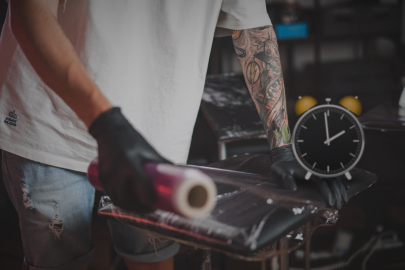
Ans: {"hour": 1, "minute": 59}
